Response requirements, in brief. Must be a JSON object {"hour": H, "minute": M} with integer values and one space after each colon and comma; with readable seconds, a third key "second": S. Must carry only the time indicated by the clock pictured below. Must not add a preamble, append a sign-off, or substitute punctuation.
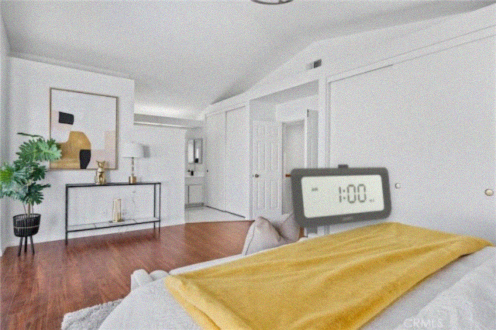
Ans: {"hour": 1, "minute": 0}
